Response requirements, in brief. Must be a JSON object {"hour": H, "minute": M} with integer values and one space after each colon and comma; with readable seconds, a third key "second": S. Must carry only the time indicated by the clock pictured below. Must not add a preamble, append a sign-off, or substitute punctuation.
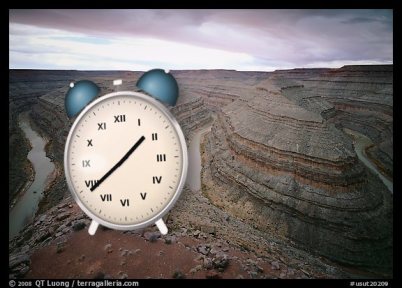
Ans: {"hour": 1, "minute": 39}
